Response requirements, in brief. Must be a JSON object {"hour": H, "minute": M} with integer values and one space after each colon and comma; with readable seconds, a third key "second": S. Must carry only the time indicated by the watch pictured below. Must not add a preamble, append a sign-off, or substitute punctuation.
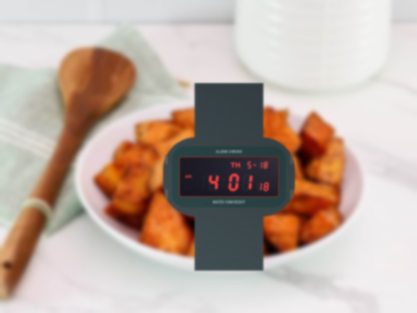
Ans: {"hour": 4, "minute": 1}
